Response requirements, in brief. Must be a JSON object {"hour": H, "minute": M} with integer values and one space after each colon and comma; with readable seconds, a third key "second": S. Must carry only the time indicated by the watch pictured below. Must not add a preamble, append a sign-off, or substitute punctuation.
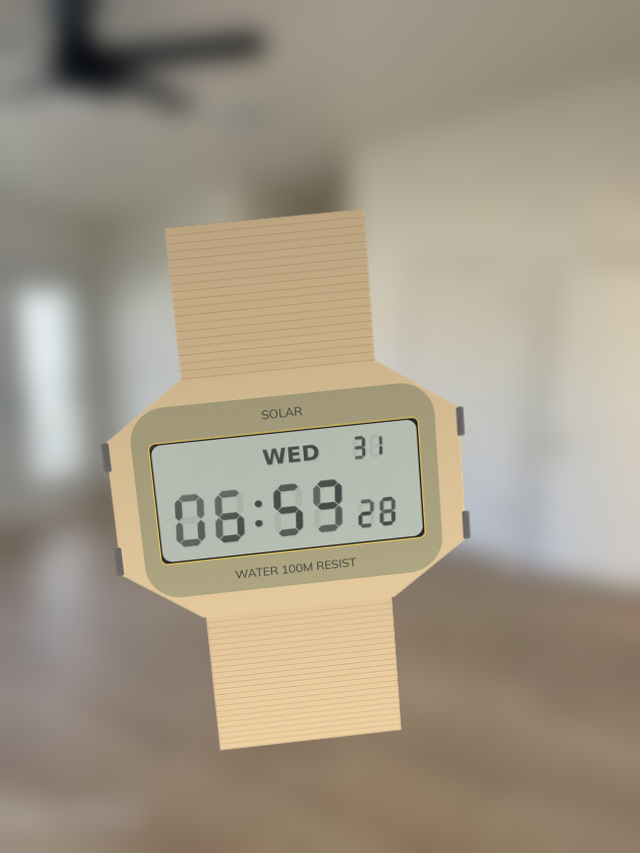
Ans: {"hour": 6, "minute": 59, "second": 28}
